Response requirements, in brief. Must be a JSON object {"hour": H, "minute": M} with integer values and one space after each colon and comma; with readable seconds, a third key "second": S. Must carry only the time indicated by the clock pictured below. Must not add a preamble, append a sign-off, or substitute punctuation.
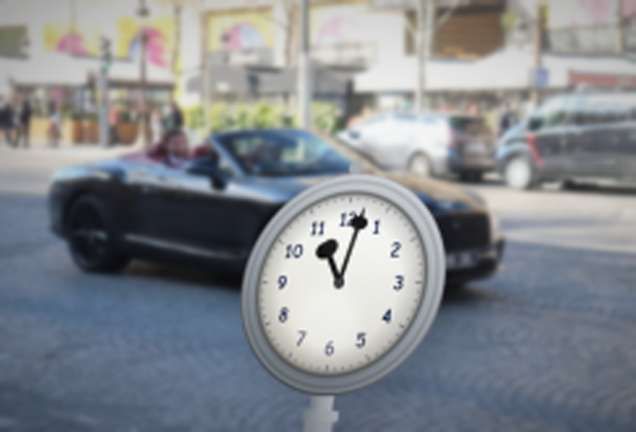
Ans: {"hour": 11, "minute": 2}
